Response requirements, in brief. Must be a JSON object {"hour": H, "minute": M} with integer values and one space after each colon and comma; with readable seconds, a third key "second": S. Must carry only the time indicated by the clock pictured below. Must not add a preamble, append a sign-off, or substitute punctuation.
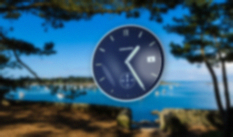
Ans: {"hour": 1, "minute": 25}
